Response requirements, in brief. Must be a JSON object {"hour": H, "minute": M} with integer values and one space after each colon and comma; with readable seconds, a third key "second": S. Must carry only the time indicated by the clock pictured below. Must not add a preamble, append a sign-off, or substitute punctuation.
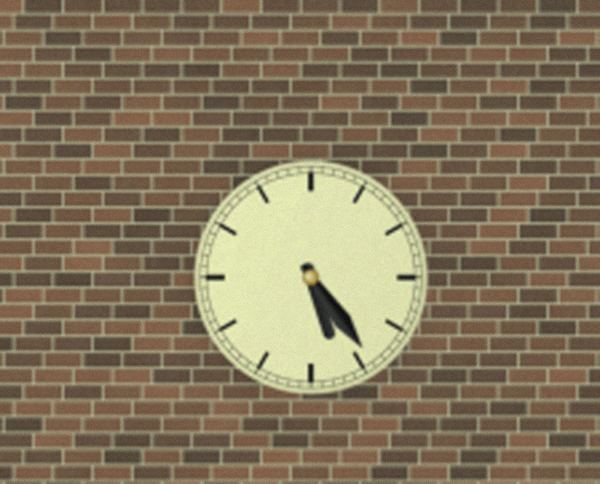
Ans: {"hour": 5, "minute": 24}
